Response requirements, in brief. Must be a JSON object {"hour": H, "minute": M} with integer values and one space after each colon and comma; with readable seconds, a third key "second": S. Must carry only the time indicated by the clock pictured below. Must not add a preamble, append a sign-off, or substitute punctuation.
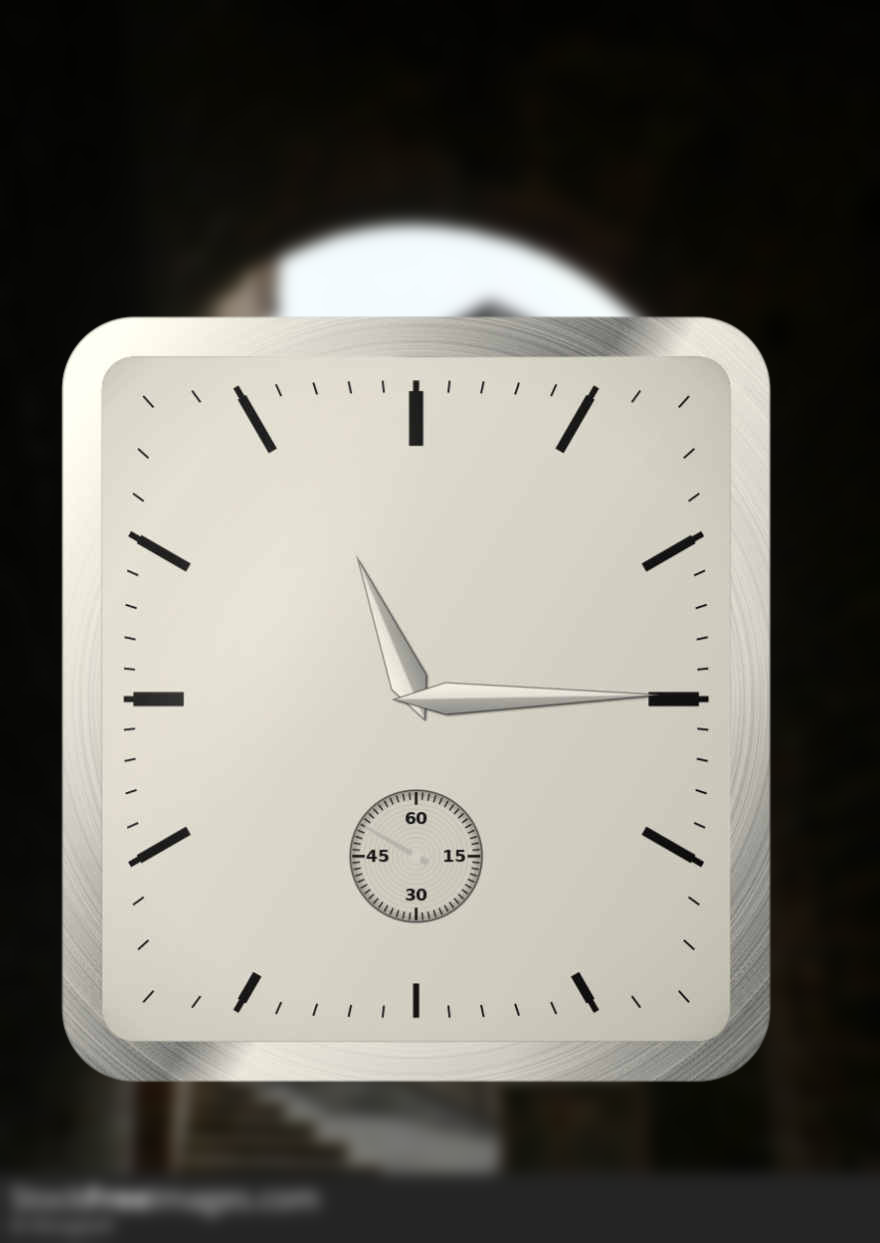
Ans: {"hour": 11, "minute": 14, "second": 50}
